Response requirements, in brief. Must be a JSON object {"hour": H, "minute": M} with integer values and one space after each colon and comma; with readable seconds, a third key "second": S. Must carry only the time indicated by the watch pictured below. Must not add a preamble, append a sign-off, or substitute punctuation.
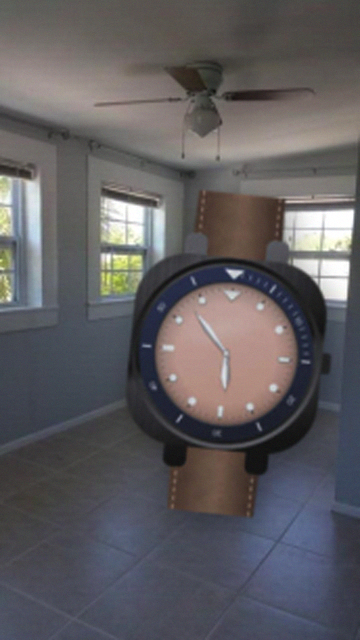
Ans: {"hour": 5, "minute": 53}
